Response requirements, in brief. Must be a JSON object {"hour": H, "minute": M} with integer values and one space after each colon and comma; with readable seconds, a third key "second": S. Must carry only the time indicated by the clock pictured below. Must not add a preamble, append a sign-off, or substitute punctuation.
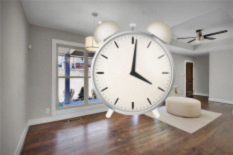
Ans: {"hour": 4, "minute": 1}
